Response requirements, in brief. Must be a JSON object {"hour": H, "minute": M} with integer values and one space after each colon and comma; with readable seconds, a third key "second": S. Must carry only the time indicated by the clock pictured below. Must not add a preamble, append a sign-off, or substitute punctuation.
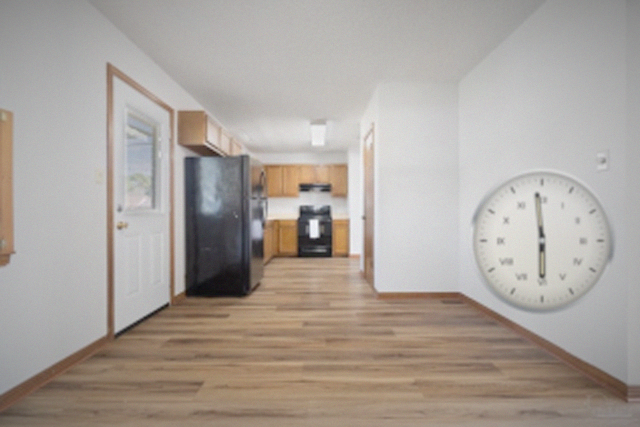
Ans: {"hour": 5, "minute": 59}
